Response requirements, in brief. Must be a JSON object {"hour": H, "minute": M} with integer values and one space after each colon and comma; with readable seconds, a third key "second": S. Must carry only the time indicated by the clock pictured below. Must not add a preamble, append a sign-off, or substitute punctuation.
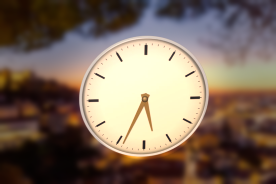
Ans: {"hour": 5, "minute": 34}
